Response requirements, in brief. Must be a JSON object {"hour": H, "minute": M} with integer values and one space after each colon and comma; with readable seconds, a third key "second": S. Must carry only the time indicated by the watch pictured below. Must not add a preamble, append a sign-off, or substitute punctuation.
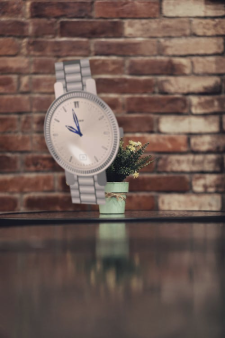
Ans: {"hour": 9, "minute": 58}
